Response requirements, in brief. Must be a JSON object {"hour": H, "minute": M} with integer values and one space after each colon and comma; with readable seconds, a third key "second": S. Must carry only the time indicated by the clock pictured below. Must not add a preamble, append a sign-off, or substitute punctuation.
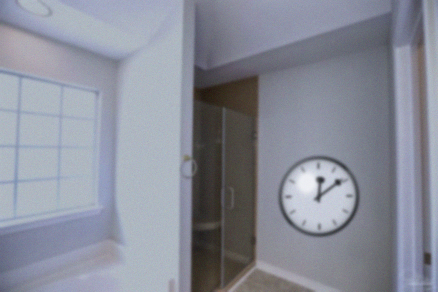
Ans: {"hour": 12, "minute": 9}
